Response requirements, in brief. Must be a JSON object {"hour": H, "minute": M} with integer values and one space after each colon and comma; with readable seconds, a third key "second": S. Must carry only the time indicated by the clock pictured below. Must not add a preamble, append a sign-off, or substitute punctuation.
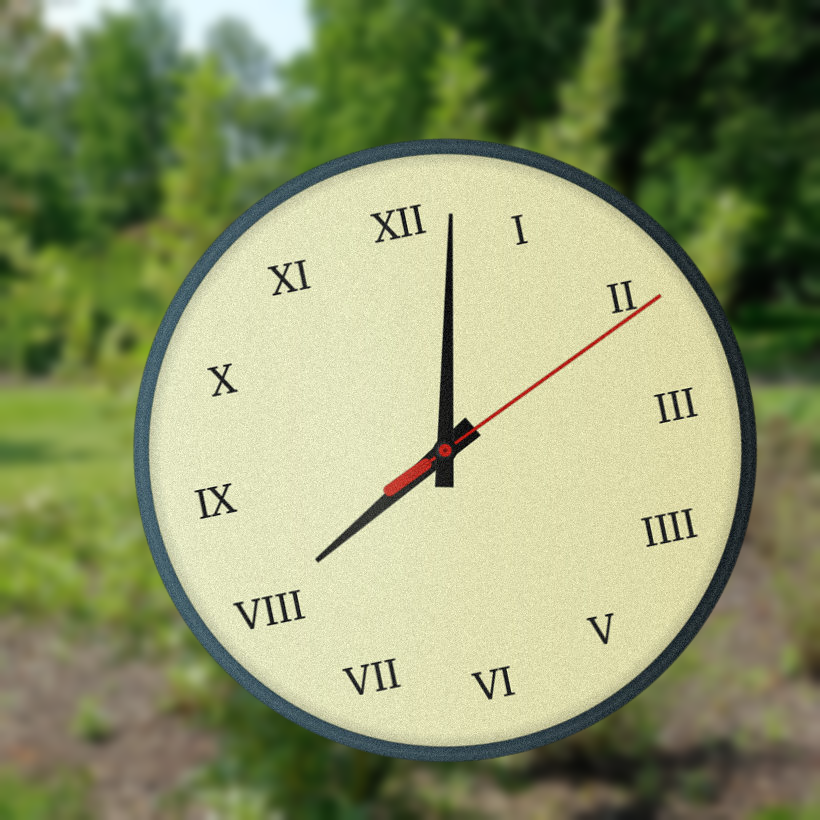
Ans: {"hour": 8, "minute": 2, "second": 11}
